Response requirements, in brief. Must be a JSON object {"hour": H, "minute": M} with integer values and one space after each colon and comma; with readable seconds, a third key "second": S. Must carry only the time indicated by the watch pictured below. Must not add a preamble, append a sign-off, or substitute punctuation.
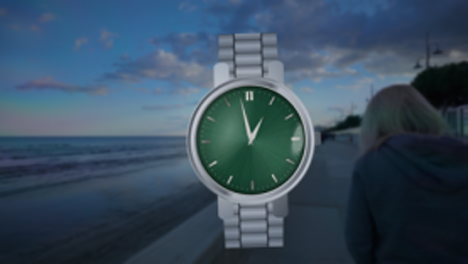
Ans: {"hour": 12, "minute": 58}
